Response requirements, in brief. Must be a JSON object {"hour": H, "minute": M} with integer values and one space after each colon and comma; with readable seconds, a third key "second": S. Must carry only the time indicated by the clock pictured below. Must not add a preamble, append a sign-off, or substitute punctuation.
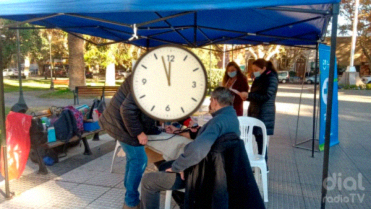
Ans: {"hour": 11, "minute": 57}
